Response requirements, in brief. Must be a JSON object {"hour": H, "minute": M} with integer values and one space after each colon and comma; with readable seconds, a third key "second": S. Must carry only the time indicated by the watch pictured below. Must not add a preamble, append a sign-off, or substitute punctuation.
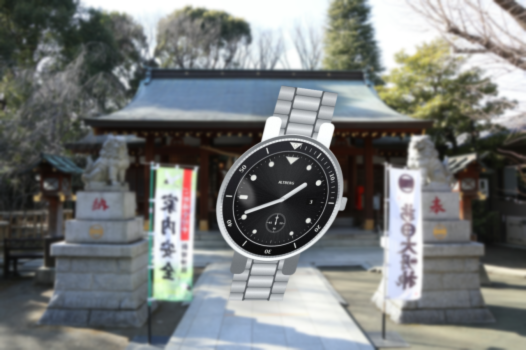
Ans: {"hour": 1, "minute": 41}
